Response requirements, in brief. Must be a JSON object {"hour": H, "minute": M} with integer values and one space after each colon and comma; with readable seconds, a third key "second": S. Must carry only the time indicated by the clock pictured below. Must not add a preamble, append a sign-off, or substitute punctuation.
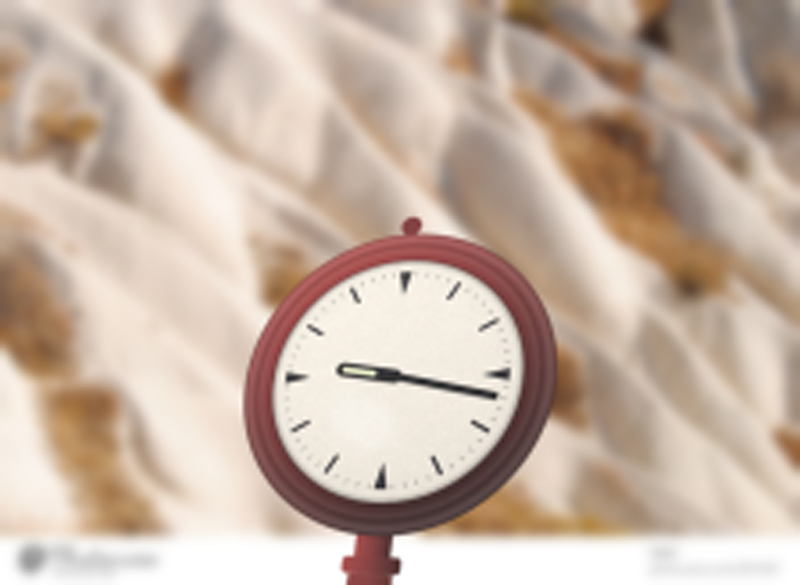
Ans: {"hour": 9, "minute": 17}
